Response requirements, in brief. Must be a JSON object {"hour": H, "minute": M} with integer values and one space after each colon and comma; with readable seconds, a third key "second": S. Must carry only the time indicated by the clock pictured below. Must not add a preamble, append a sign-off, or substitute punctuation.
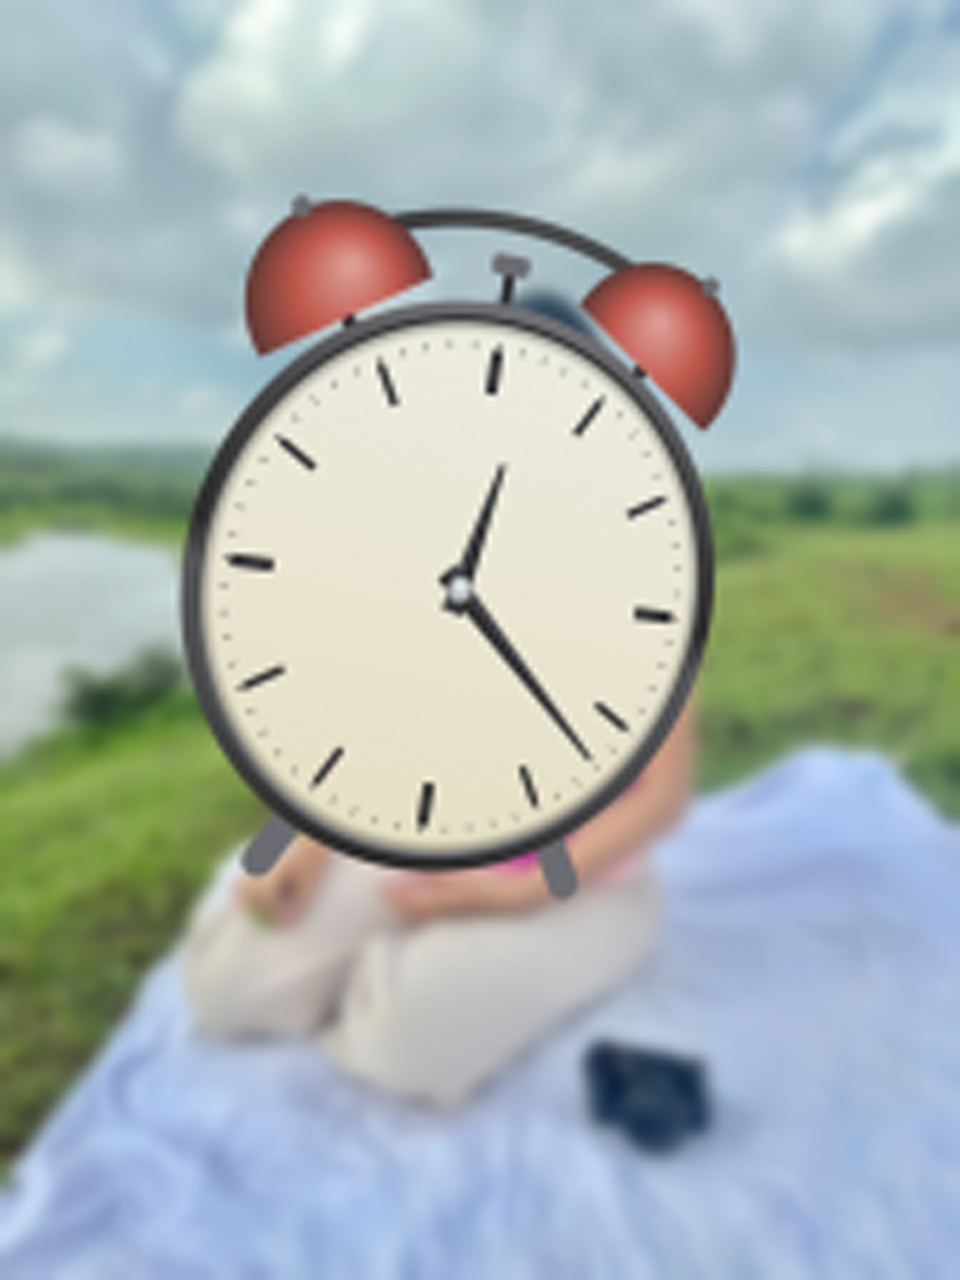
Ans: {"hour": 12, "minute": 22}
